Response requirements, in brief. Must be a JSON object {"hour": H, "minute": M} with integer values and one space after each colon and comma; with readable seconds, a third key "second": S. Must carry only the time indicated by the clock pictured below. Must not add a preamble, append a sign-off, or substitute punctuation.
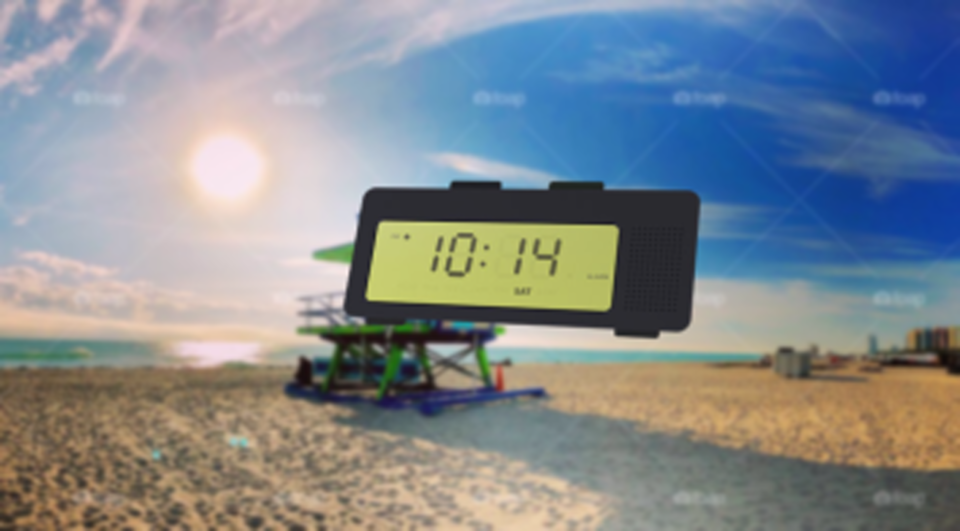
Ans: {"hour": 10, "minute": 14}
